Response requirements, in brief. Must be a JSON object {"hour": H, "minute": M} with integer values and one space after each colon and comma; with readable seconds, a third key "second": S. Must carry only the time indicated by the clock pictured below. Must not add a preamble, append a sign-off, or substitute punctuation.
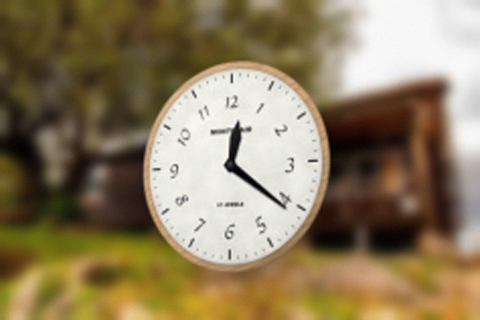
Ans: {"hour": 12, "minute": 21}
